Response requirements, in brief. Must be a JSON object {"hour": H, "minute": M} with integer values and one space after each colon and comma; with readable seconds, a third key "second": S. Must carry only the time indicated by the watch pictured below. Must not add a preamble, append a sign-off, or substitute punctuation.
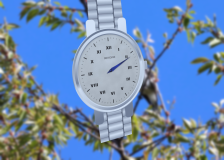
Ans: {"hour": 2, "minute": 11}
